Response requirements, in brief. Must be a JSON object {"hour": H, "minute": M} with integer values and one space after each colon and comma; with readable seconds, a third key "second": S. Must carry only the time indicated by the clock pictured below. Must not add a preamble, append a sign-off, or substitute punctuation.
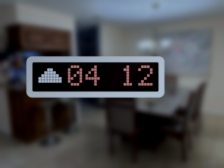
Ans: {"hour": 4, "minute": 12}
